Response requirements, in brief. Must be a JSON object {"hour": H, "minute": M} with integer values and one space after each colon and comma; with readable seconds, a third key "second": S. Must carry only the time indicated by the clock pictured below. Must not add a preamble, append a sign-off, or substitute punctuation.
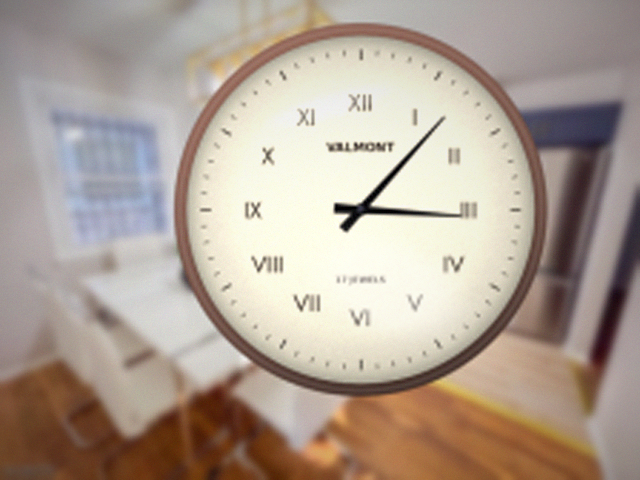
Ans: {"hour": 3, "minute": 7}
